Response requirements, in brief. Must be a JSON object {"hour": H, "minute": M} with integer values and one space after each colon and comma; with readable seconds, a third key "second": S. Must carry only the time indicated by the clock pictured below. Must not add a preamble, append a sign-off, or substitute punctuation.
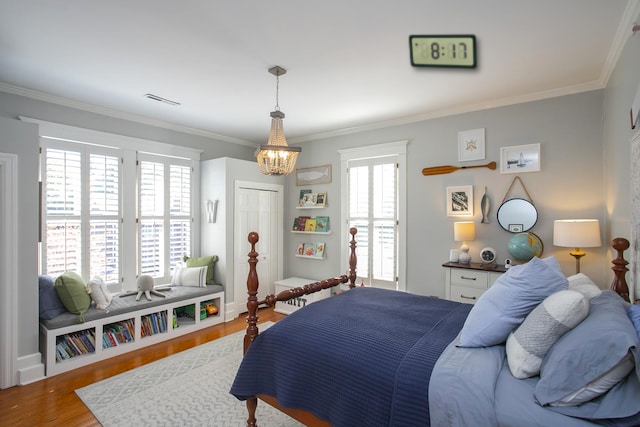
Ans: {"hour": 8, "minute": 17}
